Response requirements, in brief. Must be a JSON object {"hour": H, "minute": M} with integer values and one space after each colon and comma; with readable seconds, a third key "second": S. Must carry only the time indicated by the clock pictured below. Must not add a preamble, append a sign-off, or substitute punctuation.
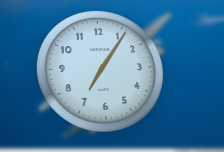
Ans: {"hour": 7, "minute": 6}
